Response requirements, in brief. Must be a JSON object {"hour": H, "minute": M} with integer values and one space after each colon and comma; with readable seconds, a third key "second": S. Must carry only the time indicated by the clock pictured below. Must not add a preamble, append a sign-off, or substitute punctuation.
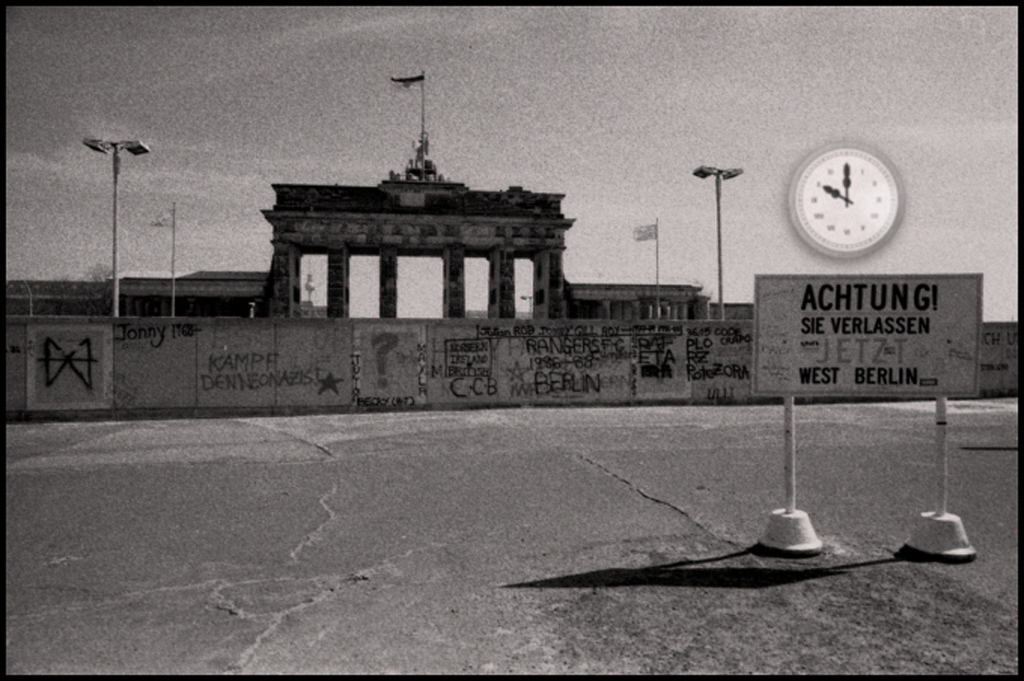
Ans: {"hour": 10, "minute": 0}
